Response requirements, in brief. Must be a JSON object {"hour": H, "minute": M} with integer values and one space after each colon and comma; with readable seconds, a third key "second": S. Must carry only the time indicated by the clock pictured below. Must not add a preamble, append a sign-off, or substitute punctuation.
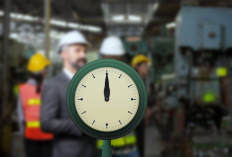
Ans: {"hour": 12, "minute": 0}
